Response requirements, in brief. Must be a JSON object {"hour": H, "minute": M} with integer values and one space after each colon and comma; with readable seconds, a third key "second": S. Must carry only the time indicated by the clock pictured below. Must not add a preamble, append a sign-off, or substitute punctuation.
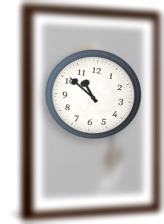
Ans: {"hour": 10, "minute": 51}
